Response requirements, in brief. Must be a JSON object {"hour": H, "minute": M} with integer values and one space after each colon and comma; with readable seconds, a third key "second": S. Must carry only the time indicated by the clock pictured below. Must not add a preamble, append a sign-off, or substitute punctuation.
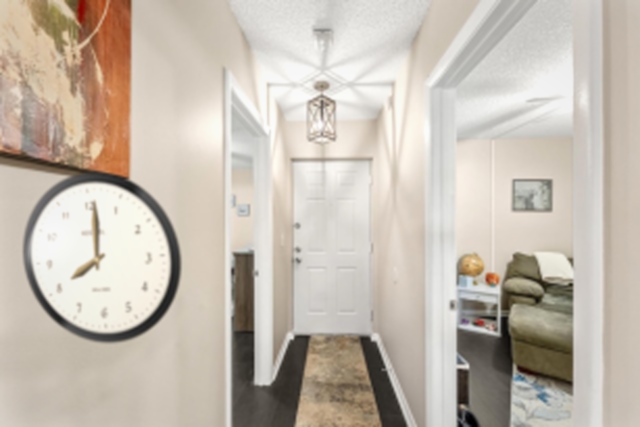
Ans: {"hour": 8, "minute": 1}
